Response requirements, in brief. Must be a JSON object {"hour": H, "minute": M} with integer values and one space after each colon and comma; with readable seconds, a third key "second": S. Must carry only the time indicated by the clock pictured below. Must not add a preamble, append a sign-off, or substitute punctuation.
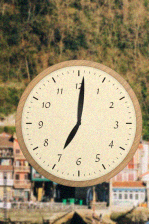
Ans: {"hour": 7, "minute": 1}
